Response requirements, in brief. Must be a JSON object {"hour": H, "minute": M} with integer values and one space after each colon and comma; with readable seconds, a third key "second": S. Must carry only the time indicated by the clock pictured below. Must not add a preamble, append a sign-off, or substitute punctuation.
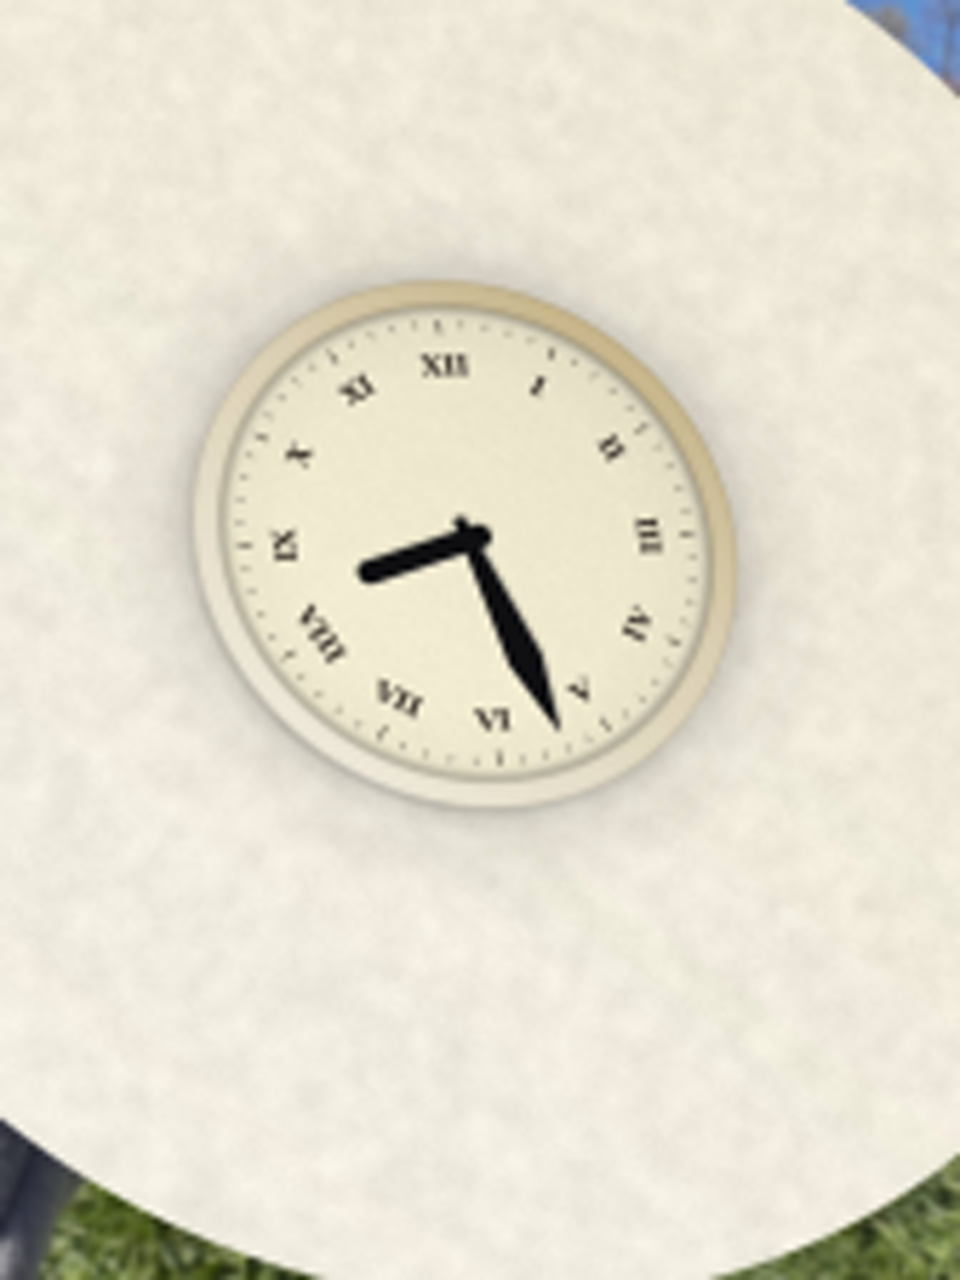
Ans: {"hour": 8, "minute": 27}
